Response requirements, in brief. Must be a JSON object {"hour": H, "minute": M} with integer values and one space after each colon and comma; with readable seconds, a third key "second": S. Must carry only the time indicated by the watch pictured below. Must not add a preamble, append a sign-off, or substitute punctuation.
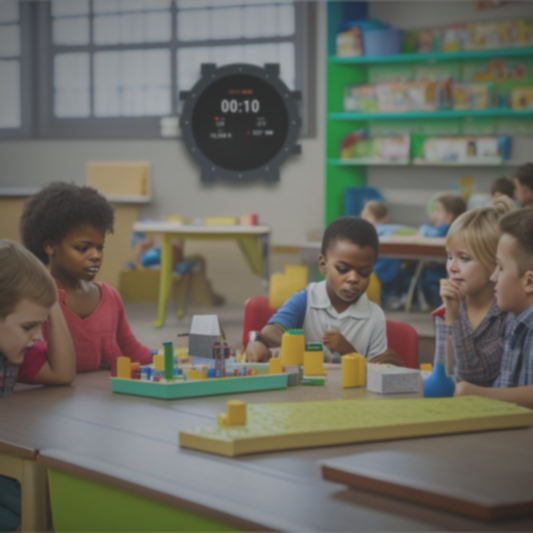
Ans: {"hour": 0, "minute": 10}
